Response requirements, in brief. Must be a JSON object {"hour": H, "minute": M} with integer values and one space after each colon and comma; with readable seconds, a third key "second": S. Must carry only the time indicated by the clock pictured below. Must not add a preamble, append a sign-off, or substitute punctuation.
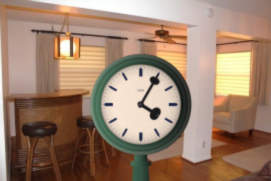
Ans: {"hour": 4, "minute": 5}
